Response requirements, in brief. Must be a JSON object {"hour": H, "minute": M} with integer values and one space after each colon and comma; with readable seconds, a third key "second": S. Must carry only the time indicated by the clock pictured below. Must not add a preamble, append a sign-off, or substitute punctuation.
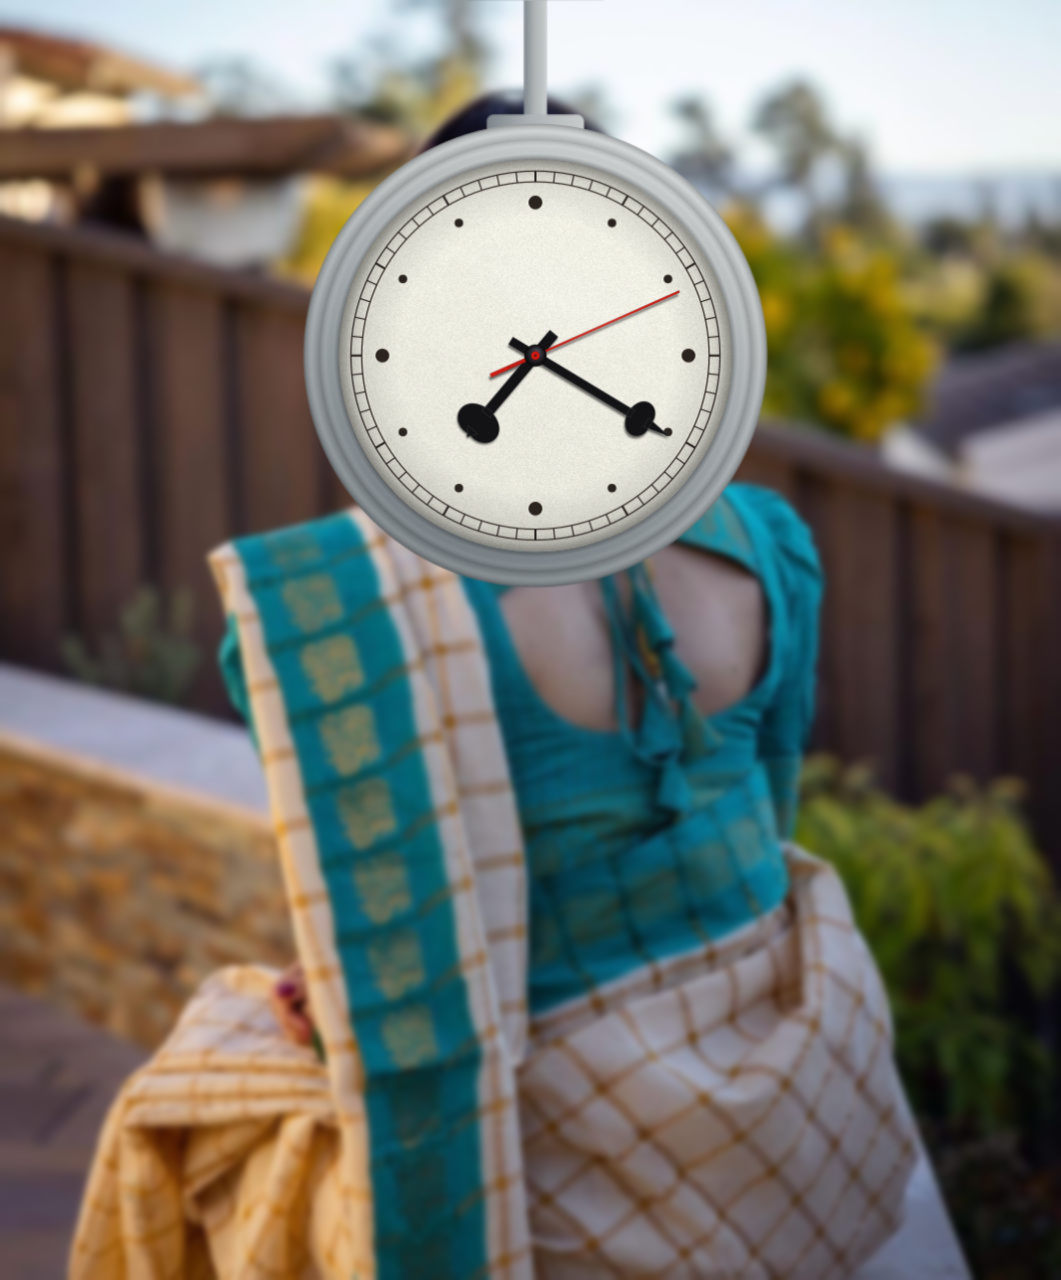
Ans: {"hour": 7, "minute": 20, "second": 11}
